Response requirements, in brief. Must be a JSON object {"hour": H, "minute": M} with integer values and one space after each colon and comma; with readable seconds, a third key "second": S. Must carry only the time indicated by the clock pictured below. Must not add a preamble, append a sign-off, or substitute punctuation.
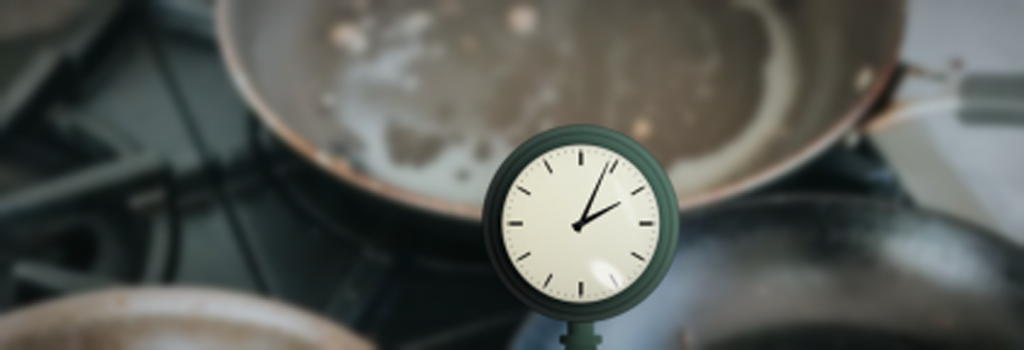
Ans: {"hour": 2, "minute": 4}
